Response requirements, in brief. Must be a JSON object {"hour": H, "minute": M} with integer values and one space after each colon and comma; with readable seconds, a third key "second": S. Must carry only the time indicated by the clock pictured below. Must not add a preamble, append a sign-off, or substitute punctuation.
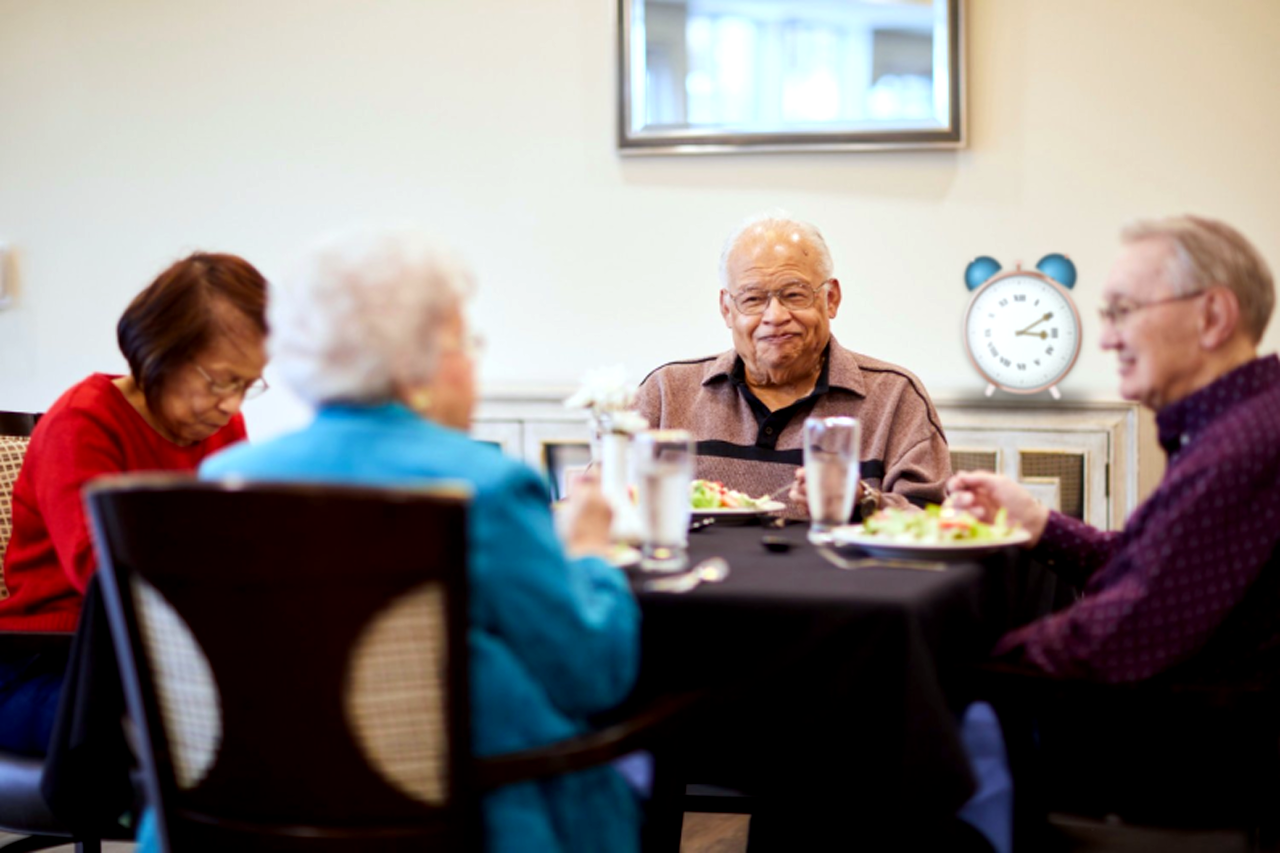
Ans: {"hour": 3, "minute": 10}
